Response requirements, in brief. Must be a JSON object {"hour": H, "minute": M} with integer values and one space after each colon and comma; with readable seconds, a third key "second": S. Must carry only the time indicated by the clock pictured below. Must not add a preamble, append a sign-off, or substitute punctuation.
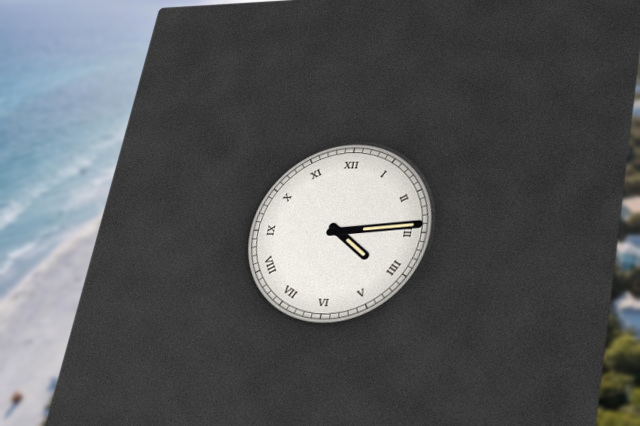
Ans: {"hour": 4, "minute": 14}
